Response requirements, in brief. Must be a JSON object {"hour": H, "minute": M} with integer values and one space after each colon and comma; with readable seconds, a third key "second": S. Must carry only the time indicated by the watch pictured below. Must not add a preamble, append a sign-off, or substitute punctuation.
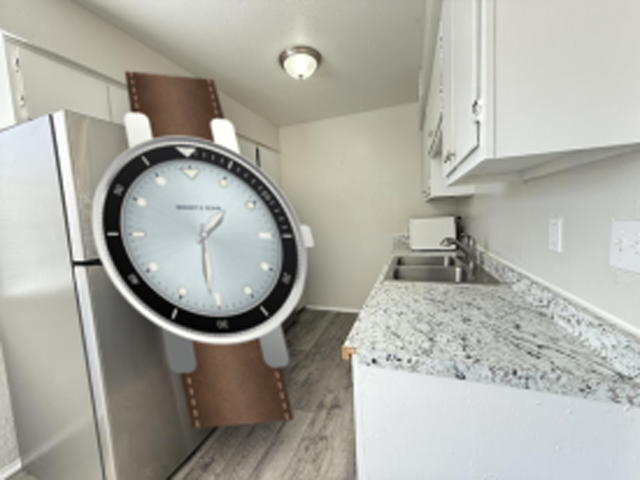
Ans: {"hour": 1, "minute": 31}
